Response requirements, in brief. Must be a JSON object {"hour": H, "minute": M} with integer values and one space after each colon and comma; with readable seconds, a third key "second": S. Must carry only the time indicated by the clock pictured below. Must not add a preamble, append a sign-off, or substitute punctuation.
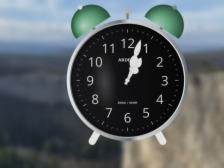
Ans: {"hour": 1, "minute": 3}
